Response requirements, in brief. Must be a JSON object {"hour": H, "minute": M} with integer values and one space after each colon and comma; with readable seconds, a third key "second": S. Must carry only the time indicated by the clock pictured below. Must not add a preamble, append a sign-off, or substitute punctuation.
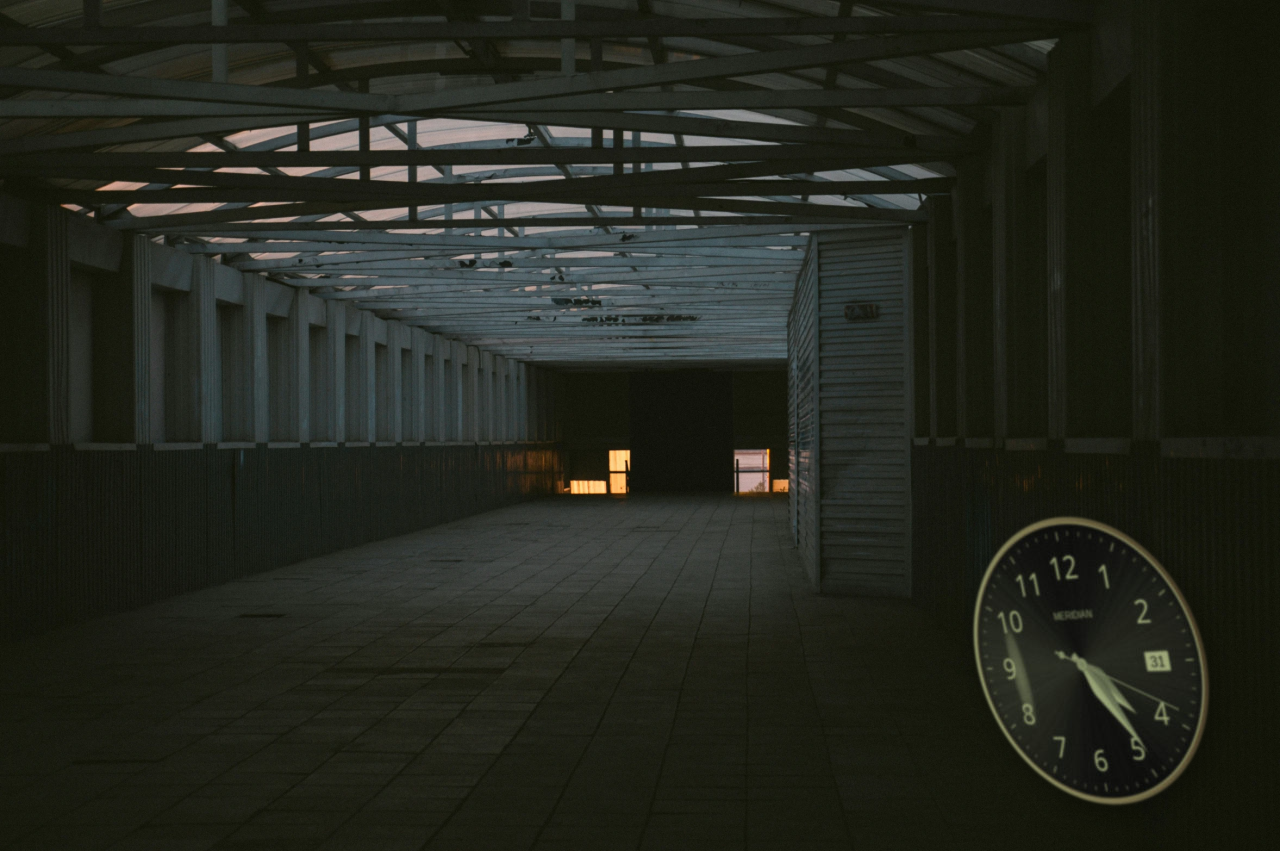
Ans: {"hour": 4, "minute": 24, "second": 19}
